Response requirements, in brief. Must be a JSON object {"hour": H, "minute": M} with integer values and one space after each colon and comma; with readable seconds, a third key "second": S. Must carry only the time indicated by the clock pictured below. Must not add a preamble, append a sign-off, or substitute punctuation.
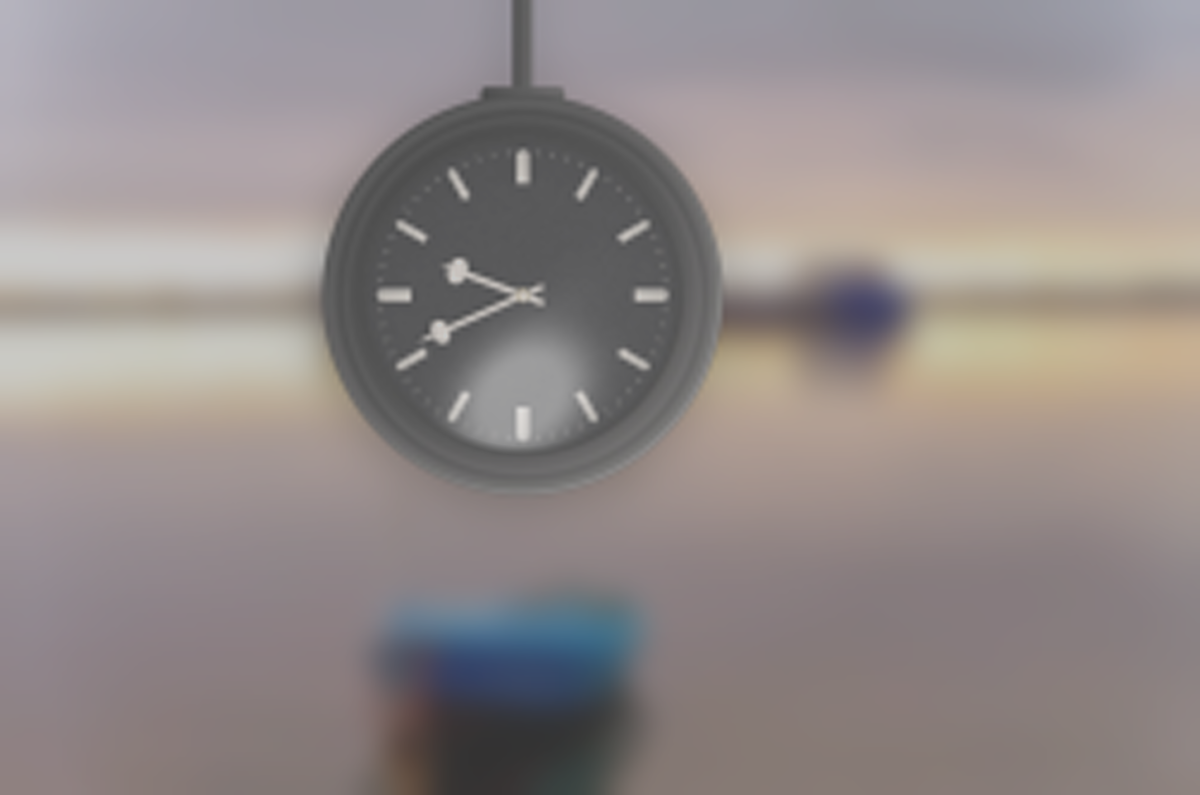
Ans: {"hour": 9, "minute": 41}
